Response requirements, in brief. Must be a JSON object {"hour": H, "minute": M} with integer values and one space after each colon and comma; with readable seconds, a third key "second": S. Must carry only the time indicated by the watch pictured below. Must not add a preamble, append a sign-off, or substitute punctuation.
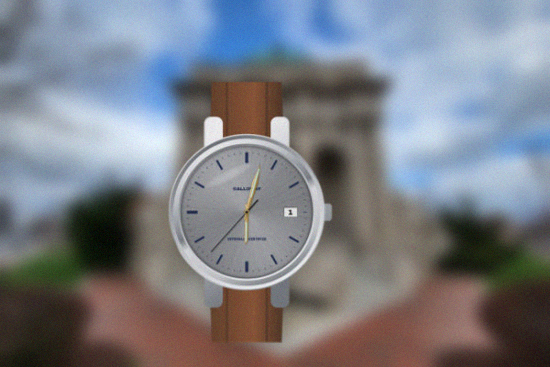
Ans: {"hour": 6, "minute": 2, "second": 37}
